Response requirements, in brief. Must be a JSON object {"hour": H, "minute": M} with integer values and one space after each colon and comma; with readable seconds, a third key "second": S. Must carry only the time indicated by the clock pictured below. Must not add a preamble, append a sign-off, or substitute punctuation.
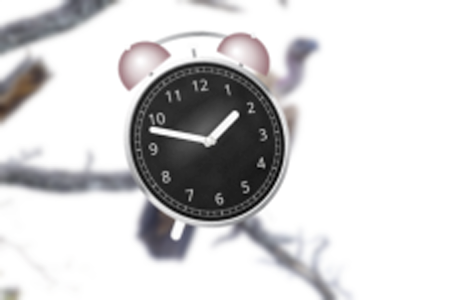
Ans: {"hour": 1, "minute": 48}
